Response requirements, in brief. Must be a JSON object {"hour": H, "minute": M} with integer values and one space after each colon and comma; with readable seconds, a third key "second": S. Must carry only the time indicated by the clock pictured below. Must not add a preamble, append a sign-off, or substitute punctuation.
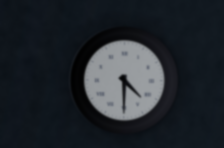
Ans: {"hour": 4, "minute": 30}
